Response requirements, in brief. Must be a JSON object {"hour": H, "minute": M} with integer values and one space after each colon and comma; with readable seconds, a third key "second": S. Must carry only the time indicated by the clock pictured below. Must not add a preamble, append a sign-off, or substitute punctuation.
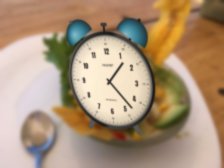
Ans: {"hour": 1, "minute": 23}
